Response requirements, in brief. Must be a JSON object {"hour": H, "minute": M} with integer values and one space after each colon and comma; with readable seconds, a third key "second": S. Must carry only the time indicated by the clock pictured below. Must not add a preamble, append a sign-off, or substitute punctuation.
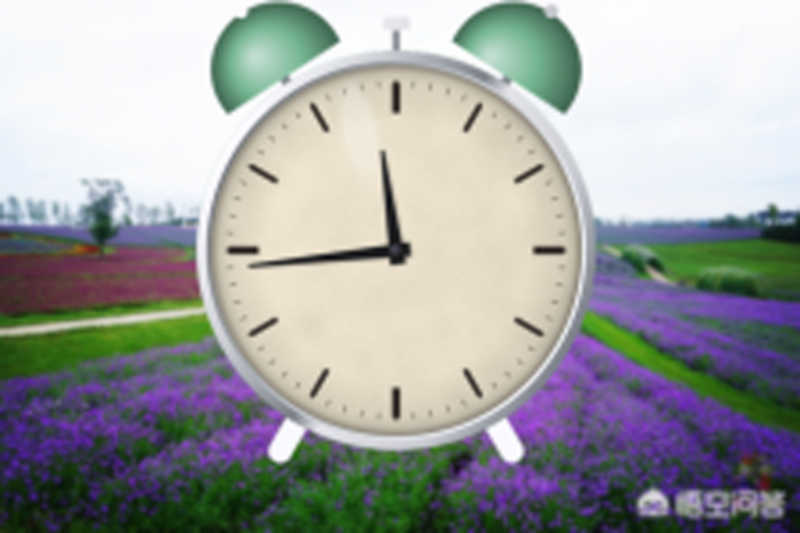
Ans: {"hour": 11, "minute": 44}
